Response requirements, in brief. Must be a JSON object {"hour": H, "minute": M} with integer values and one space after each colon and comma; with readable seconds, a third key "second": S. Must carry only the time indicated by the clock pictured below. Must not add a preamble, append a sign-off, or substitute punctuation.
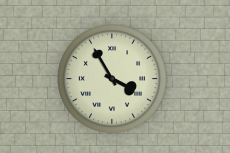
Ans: {"hour": 3, "minute": 55}
